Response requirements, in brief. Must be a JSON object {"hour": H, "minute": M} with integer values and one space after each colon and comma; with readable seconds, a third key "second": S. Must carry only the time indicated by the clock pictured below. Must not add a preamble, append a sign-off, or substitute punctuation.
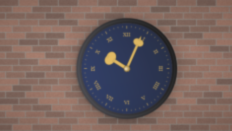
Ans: {"hour": 10, "minute": 4}
